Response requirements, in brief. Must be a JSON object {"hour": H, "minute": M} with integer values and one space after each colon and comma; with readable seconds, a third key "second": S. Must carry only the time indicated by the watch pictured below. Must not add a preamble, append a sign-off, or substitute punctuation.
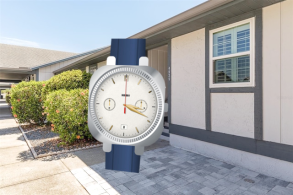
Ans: {"hour": 3, "minute": 19}
